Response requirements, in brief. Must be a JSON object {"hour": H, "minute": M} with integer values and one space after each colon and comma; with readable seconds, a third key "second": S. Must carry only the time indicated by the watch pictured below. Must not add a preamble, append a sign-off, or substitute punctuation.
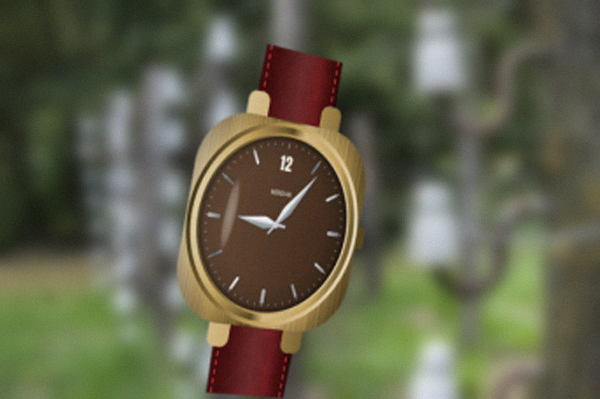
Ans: {"hour": 9, "minute": 6}
